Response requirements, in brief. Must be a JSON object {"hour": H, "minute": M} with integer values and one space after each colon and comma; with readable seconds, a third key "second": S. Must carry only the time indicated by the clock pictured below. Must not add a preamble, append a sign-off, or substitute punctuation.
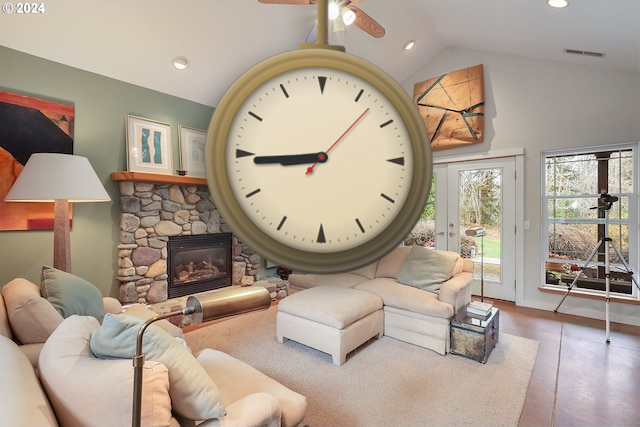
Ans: {"hour": 8, "minute": 44, "second": 7}
